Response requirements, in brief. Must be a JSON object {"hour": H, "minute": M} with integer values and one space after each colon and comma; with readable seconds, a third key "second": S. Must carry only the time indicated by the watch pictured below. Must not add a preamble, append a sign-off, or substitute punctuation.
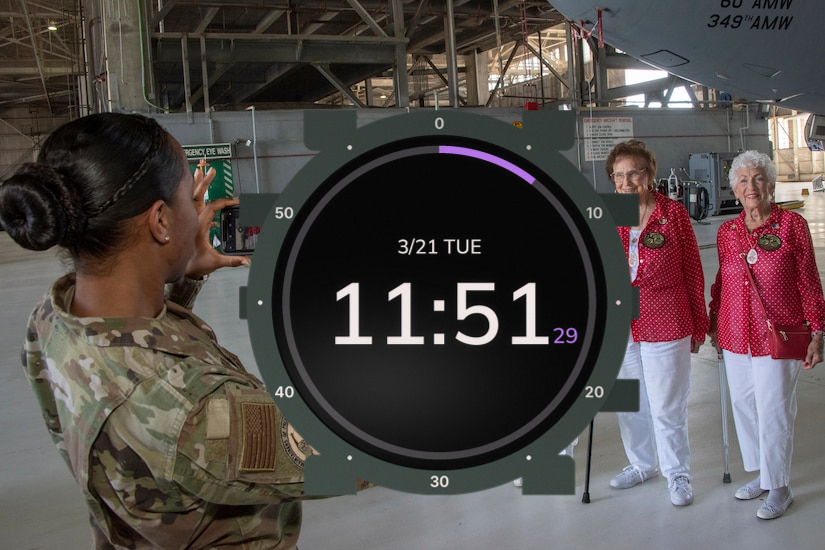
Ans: {"hour": 11, "minute": 51, "second": 29}
